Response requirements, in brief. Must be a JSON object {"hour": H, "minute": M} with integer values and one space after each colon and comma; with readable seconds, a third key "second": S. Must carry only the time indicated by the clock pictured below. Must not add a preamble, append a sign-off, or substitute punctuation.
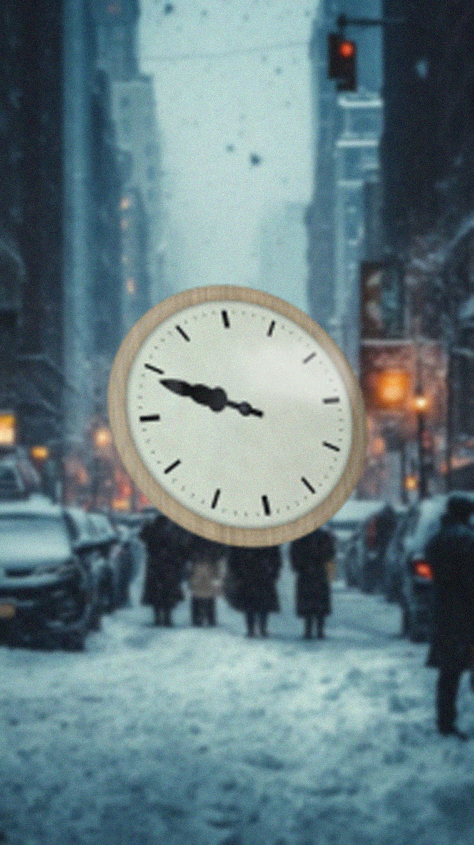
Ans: {"hour": 9, "minute": 49}
